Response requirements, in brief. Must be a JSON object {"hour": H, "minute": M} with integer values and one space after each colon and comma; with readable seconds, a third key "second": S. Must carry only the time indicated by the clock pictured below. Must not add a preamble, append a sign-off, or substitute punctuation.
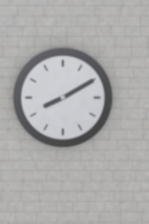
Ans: {"hour": 8, "minute": 10}
